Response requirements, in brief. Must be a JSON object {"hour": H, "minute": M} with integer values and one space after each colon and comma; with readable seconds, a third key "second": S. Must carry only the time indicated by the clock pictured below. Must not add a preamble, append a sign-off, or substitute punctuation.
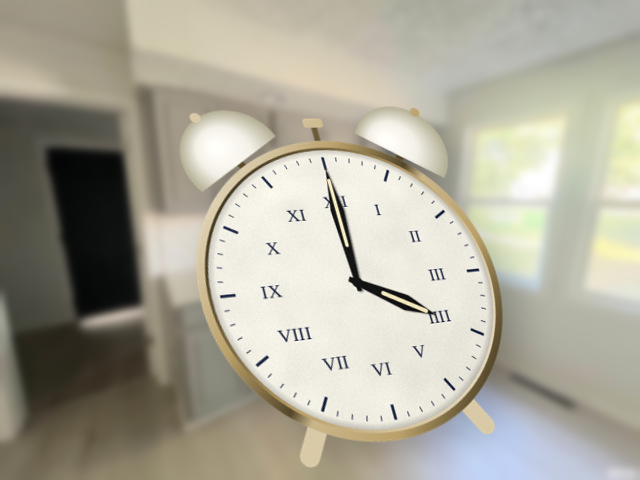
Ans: {"hour": 4, "minute": 0}
